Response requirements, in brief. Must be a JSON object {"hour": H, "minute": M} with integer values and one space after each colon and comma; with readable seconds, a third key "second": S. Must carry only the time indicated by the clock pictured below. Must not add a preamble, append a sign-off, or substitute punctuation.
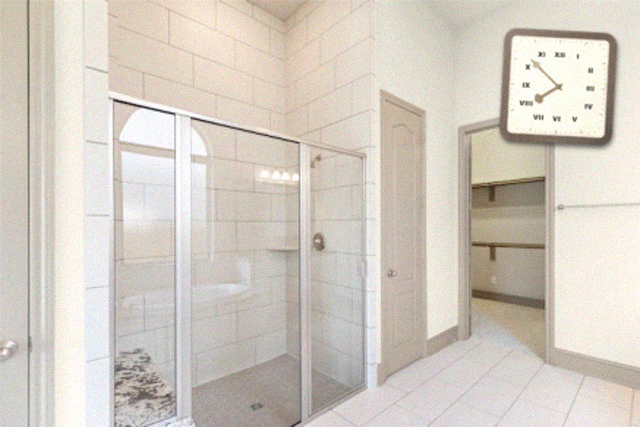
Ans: {"hour": 7, "minute": 52}
